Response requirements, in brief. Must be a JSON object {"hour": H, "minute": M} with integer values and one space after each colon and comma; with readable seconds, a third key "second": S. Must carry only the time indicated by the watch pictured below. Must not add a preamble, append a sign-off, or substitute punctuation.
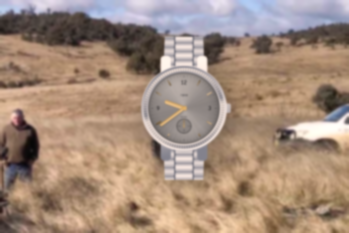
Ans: {"hour": 9, "minute": 39}
